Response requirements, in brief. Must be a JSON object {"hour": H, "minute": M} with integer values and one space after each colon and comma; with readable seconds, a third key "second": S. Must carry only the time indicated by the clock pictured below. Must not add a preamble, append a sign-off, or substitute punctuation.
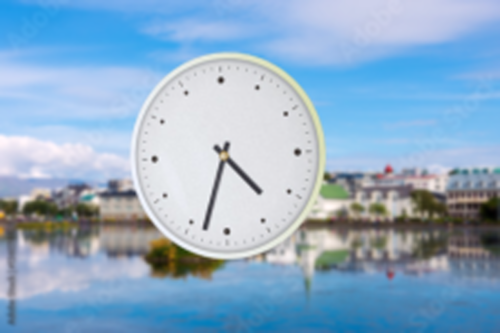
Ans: {"hour": 4, "minute": 33}
